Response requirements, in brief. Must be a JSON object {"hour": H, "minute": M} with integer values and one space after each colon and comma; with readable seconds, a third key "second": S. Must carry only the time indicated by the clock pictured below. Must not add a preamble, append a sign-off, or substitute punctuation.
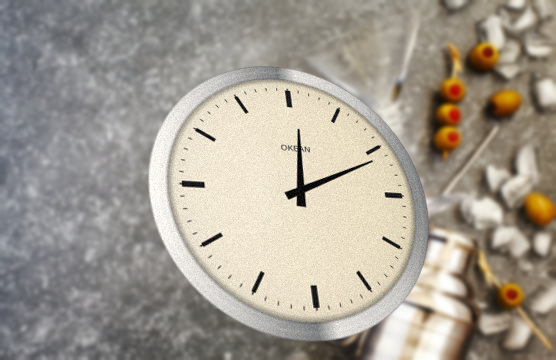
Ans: {"hour": 12, "minute": 11}
